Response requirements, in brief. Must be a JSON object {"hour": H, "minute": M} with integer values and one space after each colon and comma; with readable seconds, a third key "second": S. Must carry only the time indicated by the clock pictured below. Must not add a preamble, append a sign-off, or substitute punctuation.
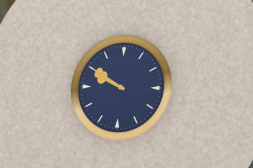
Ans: {"hour": 9, "minute": 50}
